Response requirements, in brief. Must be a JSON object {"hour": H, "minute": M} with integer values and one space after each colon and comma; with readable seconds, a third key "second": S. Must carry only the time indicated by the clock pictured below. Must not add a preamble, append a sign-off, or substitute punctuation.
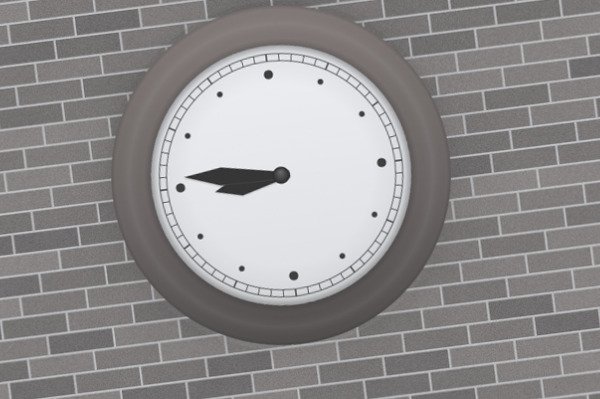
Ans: {"hour": 8, "minute": 46}
